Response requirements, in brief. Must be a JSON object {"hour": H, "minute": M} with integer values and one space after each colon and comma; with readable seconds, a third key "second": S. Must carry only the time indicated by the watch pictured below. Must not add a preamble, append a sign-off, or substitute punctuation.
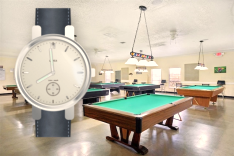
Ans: {"hour": 7, "minute": 59}
